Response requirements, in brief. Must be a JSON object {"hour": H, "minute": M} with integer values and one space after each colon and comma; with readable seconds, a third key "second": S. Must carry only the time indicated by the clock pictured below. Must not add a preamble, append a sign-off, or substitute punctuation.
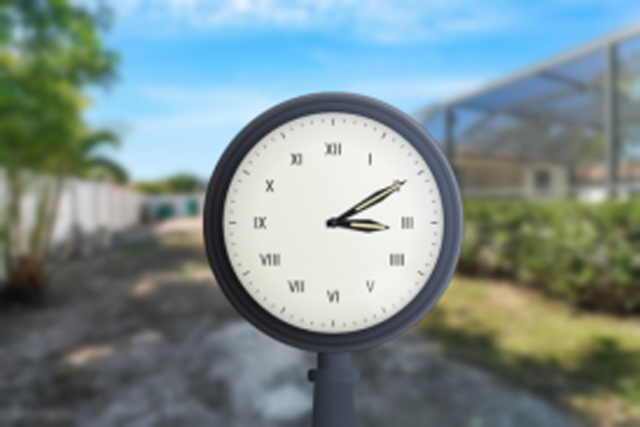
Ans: {"hour": 3, "minute": 10}
